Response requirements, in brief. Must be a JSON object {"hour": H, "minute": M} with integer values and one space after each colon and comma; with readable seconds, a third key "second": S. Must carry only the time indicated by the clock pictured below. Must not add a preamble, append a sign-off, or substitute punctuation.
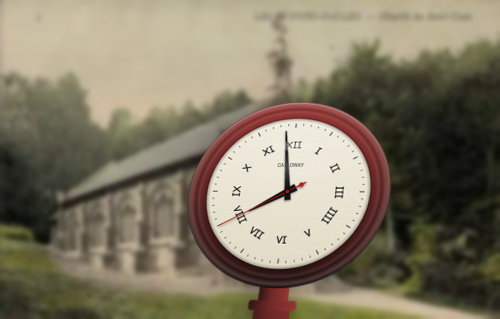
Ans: {"hour": 7, "minute": 58, "second": 40}
